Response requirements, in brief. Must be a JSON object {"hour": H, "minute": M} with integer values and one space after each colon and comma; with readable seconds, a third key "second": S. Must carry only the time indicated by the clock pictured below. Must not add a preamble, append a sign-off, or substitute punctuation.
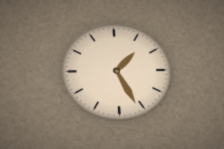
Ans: {"hour": 1, "minute": 26}
